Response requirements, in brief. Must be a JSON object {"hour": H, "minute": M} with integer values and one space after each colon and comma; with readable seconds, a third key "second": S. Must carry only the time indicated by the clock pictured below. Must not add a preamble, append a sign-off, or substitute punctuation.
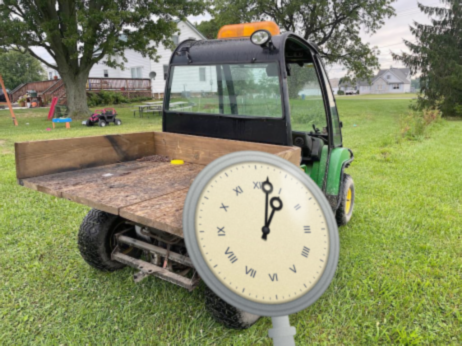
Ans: {"hour": 1, "minute": 2}
